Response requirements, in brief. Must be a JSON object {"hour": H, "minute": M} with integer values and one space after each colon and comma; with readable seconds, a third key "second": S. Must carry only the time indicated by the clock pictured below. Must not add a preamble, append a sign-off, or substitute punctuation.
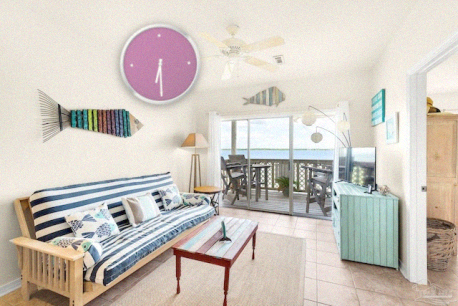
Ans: {"hour": 6, "minute": 30}
